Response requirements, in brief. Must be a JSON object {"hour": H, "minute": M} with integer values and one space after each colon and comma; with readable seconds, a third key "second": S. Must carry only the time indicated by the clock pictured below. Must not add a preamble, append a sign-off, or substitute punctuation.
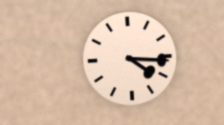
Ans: {"hour": 4, "minute": 16}
